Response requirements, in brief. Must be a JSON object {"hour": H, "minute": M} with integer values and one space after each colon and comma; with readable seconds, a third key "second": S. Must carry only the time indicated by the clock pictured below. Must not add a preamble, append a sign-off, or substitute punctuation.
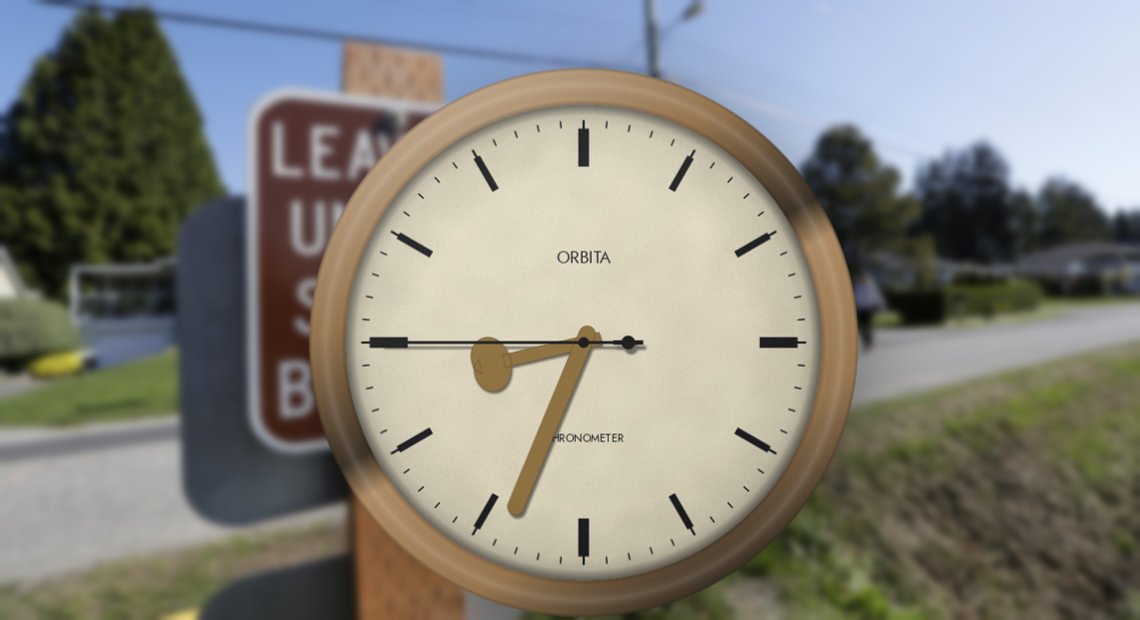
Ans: {"hour": 8, "minute": 33, "second": 45}
